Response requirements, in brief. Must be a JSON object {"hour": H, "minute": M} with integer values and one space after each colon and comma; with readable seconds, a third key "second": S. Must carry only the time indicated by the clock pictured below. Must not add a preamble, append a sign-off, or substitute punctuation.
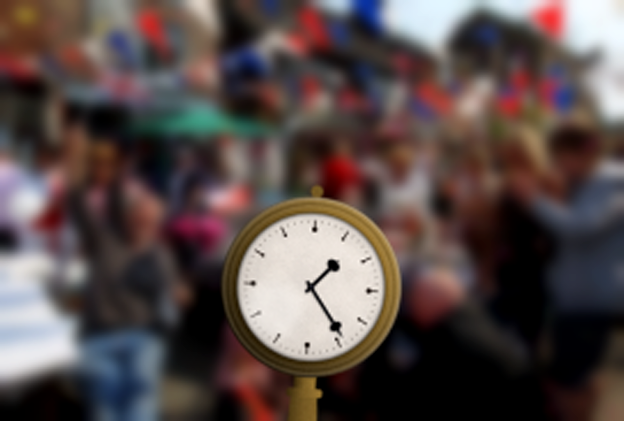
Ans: {"hour": 1, "minute": 24}
